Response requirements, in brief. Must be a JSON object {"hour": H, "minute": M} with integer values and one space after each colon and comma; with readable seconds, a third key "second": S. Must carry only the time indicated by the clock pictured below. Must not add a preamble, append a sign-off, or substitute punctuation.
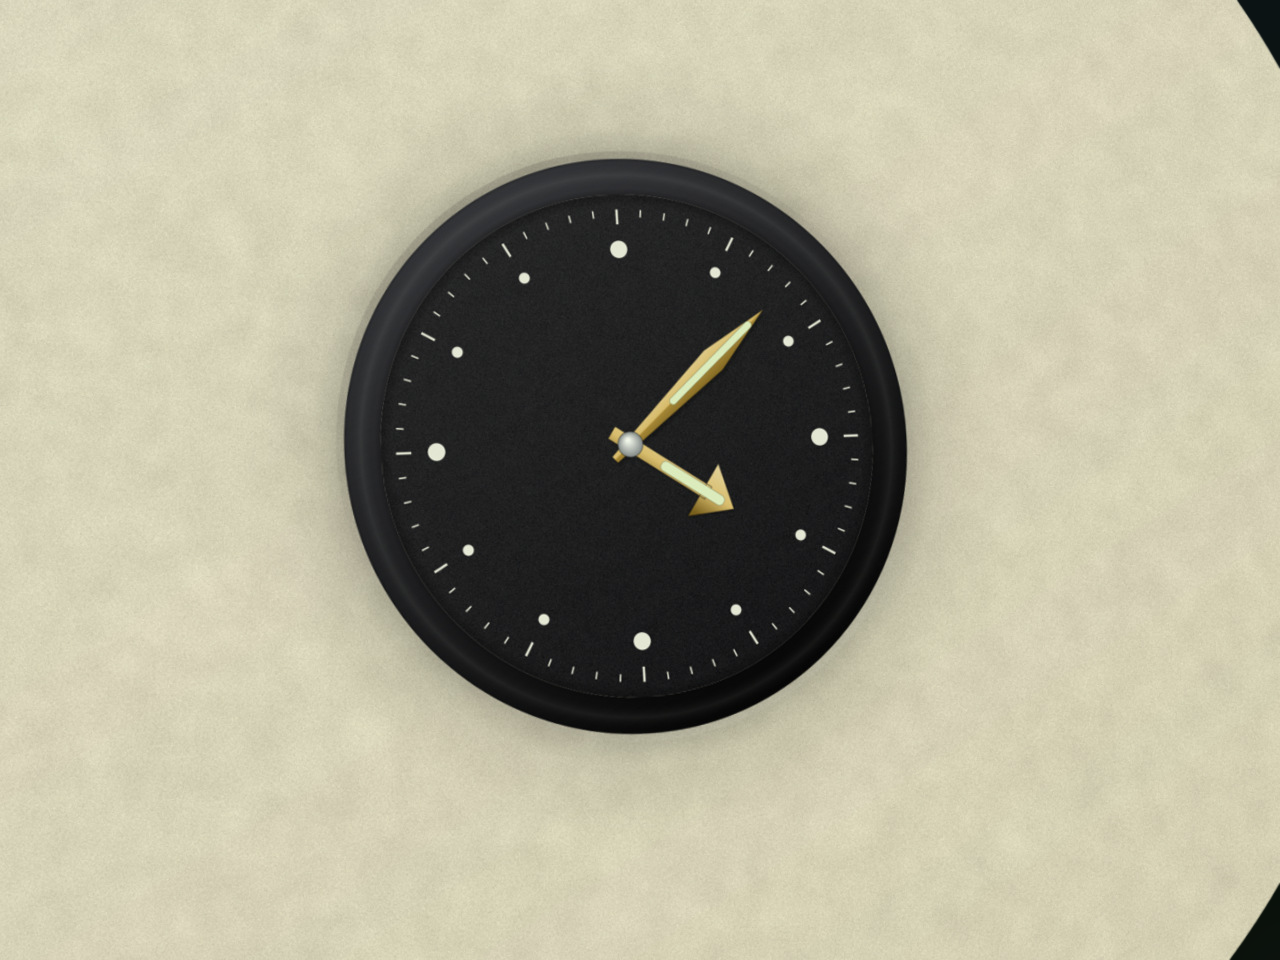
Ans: {"hour": 4, "minute": 8}
